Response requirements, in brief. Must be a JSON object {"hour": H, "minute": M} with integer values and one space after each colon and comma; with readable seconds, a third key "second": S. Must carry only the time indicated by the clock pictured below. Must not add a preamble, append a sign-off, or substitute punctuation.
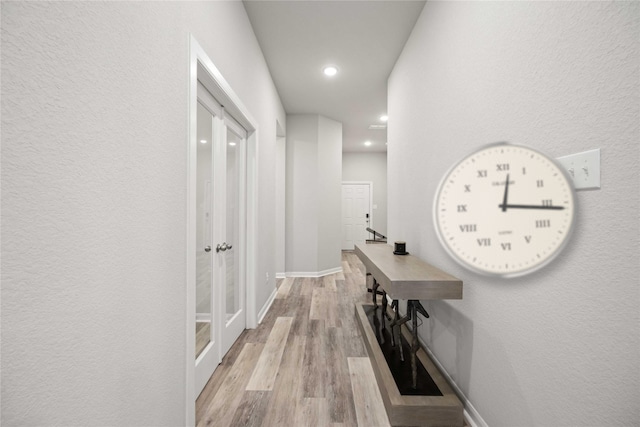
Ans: {"hour": 12, "minute": 16}
